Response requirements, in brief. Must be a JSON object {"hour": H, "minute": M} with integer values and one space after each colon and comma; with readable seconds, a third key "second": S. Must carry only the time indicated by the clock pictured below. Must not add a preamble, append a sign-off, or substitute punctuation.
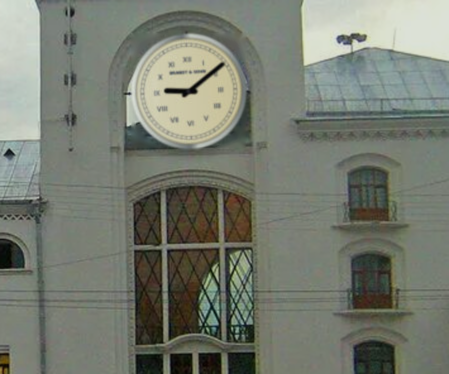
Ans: {"hour": 9, "minute": 9}
